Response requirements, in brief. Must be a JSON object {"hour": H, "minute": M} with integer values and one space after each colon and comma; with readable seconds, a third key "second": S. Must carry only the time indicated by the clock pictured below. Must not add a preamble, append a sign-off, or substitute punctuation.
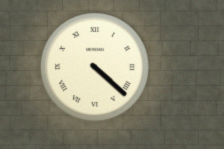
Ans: {"hour": 4, "minute": 22}
